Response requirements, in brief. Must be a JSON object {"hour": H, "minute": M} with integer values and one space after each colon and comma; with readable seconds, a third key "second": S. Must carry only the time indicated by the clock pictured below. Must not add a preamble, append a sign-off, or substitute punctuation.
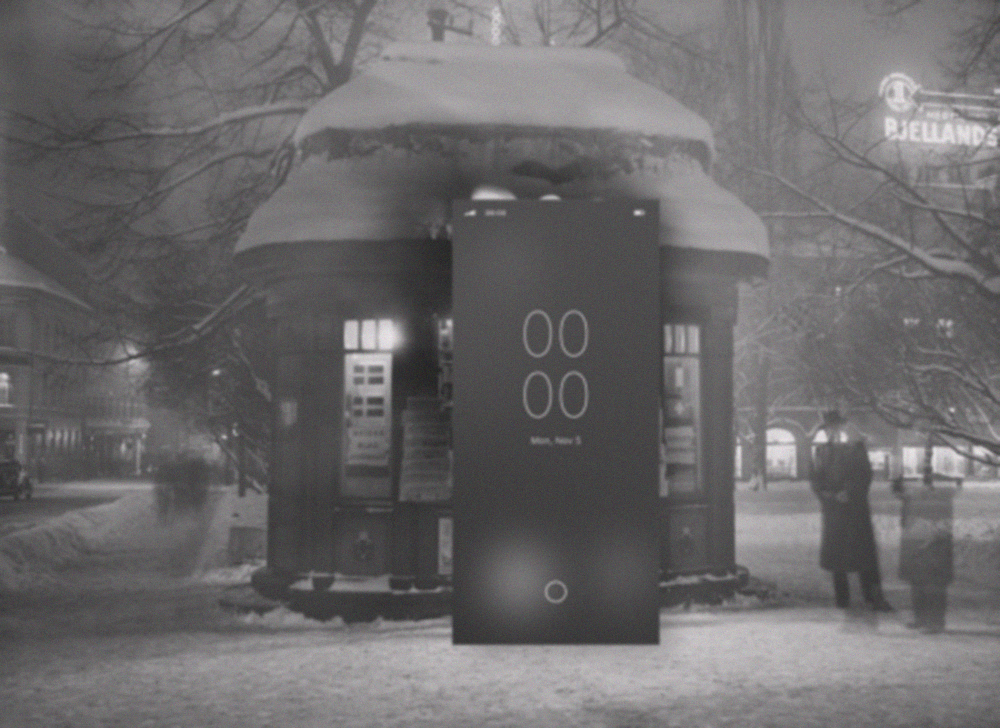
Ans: {"hour": 0, "minute": 0}
